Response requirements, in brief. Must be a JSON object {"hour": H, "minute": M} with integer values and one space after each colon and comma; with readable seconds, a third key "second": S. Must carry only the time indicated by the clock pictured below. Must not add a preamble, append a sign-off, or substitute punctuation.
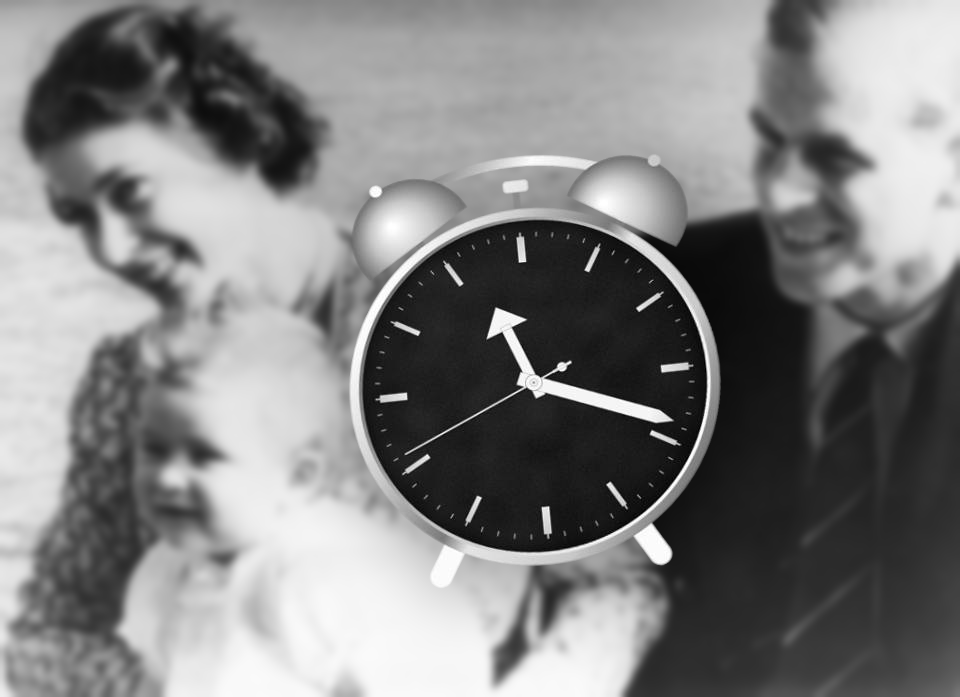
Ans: {"hour": 11, "minute": 18, "second": 41}
